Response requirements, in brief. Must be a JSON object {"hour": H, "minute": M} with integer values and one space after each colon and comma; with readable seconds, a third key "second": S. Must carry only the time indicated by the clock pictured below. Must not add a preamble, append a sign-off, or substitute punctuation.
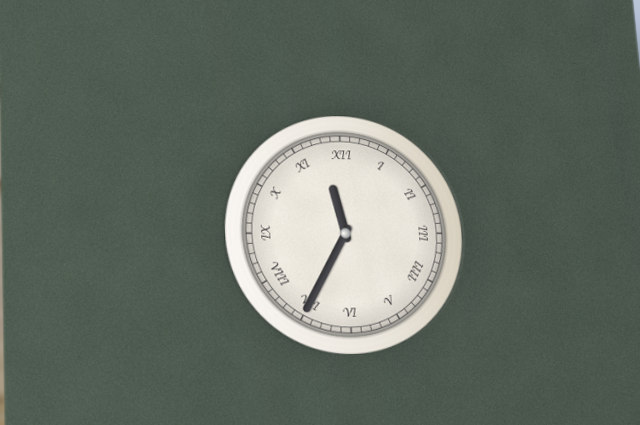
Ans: {"hour": 11, "minute": 35}
